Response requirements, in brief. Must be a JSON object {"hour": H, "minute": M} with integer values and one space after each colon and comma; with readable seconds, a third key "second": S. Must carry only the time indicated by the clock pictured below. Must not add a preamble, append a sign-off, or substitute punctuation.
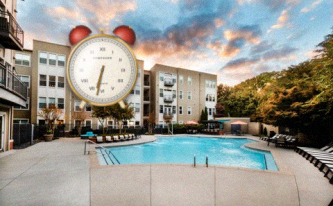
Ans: {"hour": 6, "minute": 32}
